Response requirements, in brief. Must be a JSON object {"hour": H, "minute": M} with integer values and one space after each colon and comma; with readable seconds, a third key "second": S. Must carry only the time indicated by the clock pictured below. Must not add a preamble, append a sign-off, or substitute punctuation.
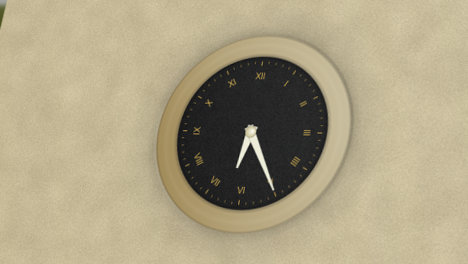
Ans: {"hour": 6, "minute": 25}
